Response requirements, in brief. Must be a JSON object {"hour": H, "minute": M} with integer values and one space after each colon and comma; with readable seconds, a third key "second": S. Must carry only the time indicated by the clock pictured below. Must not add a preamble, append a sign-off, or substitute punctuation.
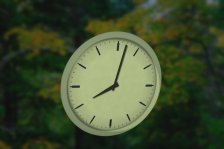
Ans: {"hour": 8, "minute": 2}
